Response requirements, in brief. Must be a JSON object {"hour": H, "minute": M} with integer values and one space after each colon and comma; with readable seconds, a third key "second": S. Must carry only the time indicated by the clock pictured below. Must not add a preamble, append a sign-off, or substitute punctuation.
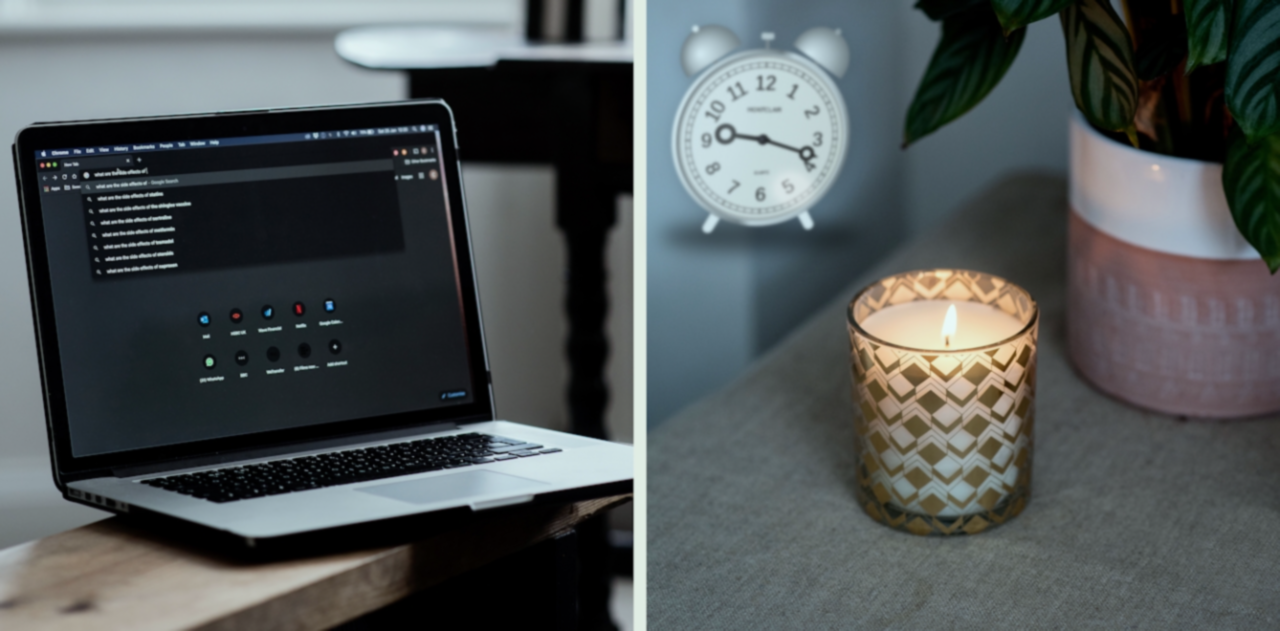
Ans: {"hour": 9, "minute": 18}
